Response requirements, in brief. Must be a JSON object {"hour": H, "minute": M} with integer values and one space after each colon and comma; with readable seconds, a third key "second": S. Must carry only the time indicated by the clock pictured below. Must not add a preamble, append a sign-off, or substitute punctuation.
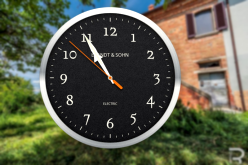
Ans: {"hour": 10, "minute": 54, "second": 52}
